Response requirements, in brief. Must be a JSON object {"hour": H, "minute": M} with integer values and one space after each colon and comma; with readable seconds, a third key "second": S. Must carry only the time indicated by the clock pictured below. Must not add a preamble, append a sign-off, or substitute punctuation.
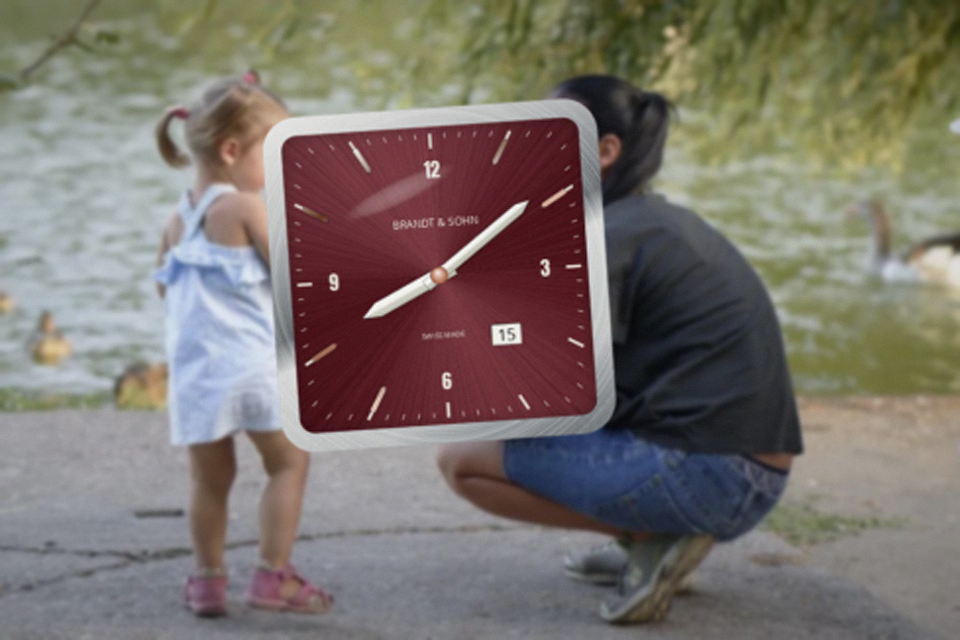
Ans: {"hour": 8, "minute": 9}
